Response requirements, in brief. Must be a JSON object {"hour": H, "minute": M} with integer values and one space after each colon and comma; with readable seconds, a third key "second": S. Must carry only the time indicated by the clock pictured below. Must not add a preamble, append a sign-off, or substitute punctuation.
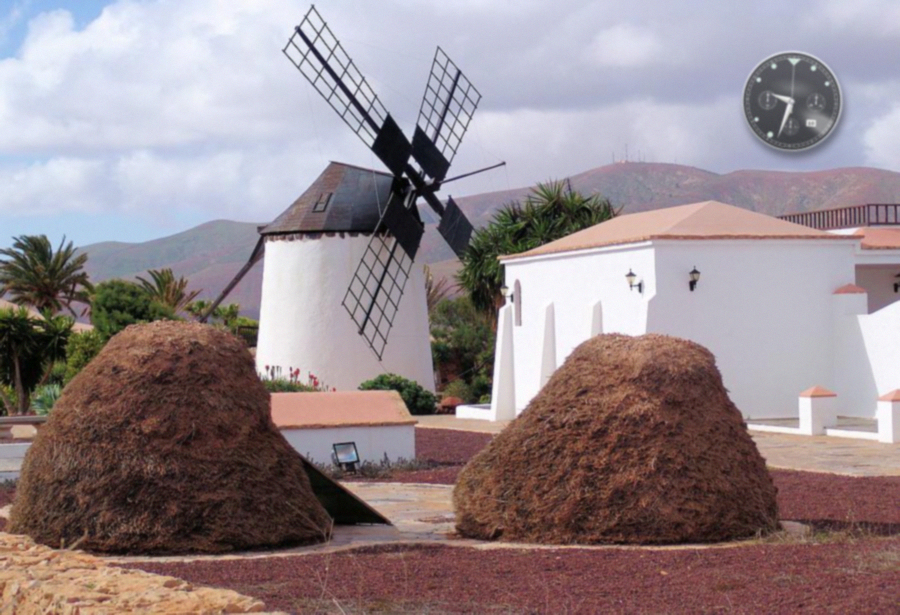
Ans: {"hour": 9, "minute": 33}
